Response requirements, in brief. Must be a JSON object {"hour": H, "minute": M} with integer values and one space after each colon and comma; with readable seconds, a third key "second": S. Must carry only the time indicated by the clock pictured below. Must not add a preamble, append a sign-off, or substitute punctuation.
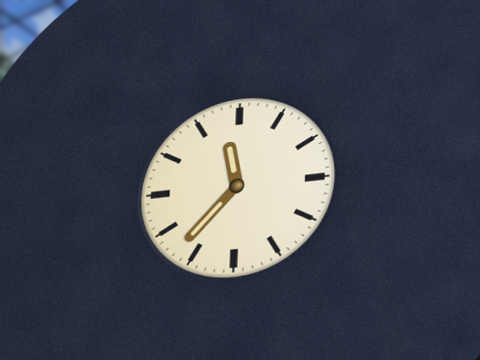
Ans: {"hour": 11, "minute": 37}
